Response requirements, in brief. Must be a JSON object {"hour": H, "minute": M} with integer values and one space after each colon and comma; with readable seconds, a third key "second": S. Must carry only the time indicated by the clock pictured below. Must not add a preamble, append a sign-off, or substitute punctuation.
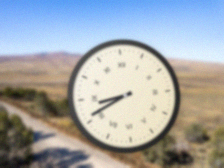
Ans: {"hour": 8, "minute": 41}
